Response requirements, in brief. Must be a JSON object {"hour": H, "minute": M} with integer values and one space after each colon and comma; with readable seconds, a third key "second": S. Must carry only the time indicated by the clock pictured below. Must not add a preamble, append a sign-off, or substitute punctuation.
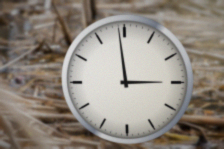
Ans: {"hour": 2, "minute": 59}
